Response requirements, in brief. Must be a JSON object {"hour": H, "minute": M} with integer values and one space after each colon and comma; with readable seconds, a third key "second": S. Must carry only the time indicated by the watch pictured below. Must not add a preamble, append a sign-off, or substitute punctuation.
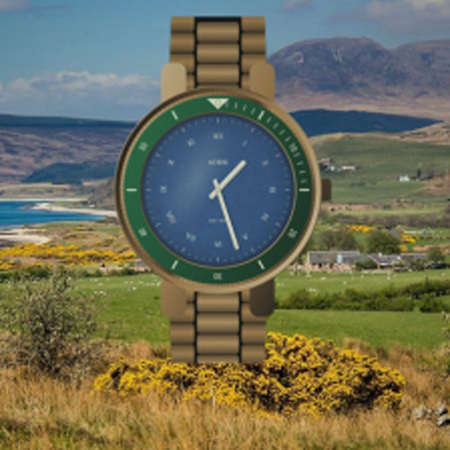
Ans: {"hour": 1, "minute": 27}
